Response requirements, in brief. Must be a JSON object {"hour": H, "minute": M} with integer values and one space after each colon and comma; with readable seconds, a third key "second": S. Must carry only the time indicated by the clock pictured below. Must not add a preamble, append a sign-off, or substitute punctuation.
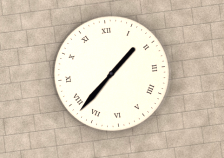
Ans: {"hour": 1, "minute": 38}
